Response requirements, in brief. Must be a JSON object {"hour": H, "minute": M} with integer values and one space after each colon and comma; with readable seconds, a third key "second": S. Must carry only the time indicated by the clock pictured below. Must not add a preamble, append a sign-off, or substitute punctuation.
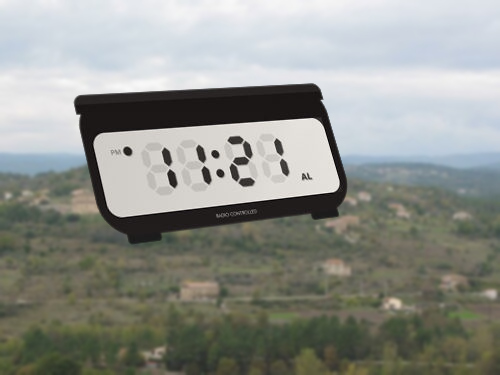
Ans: {"hour": 11, "minute": 21}
